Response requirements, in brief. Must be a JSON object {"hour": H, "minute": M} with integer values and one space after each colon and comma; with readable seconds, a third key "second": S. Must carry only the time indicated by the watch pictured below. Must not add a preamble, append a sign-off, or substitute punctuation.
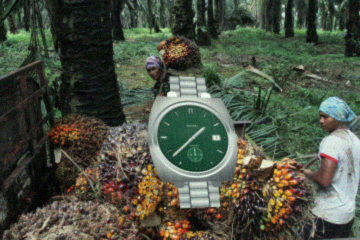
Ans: {"hour": 1, "minute": 38}
